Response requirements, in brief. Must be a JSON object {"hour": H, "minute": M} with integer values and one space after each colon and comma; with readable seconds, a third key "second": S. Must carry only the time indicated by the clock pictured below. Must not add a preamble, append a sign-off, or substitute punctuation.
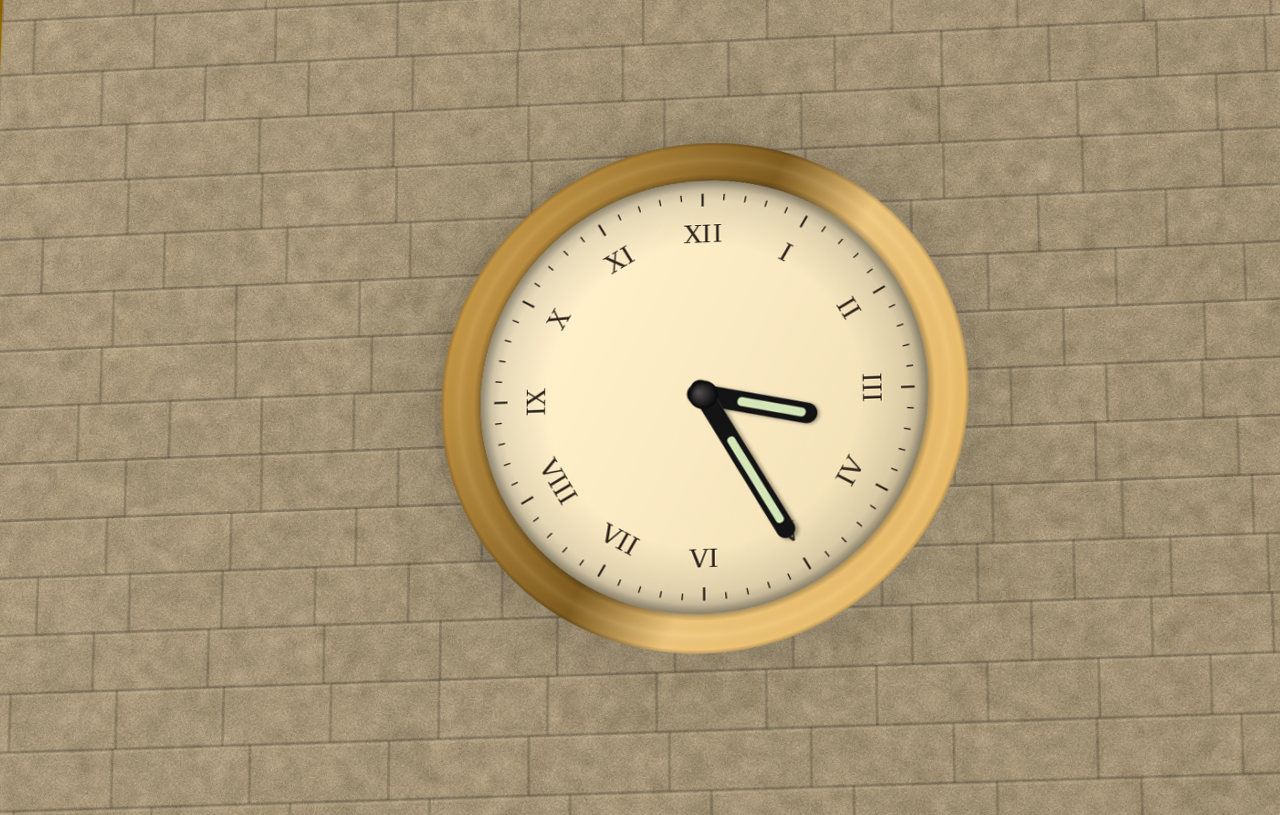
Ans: {"hour": 3, "minute": 25}
